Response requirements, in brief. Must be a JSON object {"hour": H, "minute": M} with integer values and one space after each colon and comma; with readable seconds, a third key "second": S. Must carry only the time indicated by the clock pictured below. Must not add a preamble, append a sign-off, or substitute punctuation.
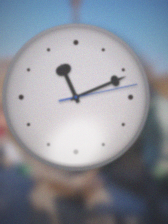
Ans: {"hour": 11, "minute": 11, "second": 13}
